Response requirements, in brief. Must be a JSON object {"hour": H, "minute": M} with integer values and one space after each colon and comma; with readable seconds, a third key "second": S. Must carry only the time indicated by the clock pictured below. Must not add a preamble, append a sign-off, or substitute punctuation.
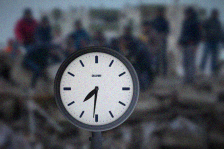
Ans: {"hour": 7, "minute": 31}
